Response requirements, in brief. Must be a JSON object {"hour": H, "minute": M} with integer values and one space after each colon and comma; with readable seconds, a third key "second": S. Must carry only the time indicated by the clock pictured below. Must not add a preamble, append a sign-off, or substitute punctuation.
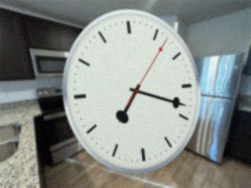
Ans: {"hour": 7, "minute": 18, "second": 7}
